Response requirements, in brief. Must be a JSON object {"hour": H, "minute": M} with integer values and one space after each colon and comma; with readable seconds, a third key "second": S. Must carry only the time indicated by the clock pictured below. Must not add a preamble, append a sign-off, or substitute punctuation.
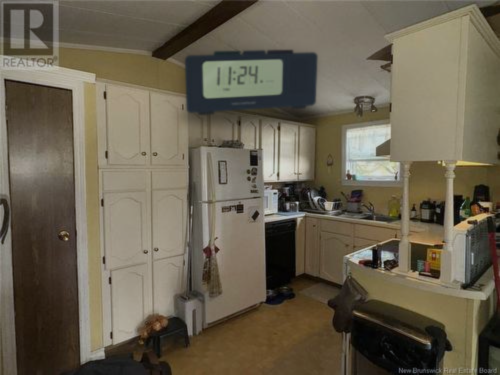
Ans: {"hour": 11, "minute": 24}
